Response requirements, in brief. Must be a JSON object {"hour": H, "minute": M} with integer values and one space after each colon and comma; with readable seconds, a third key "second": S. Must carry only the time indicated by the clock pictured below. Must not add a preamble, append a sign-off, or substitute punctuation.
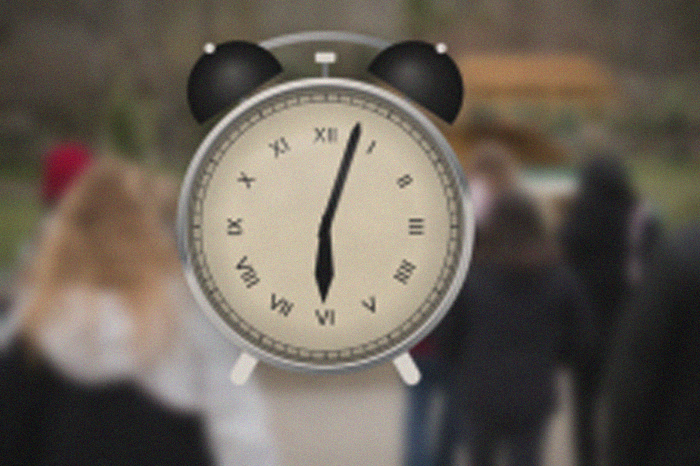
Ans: {"hour": 6, "minute": 3}
